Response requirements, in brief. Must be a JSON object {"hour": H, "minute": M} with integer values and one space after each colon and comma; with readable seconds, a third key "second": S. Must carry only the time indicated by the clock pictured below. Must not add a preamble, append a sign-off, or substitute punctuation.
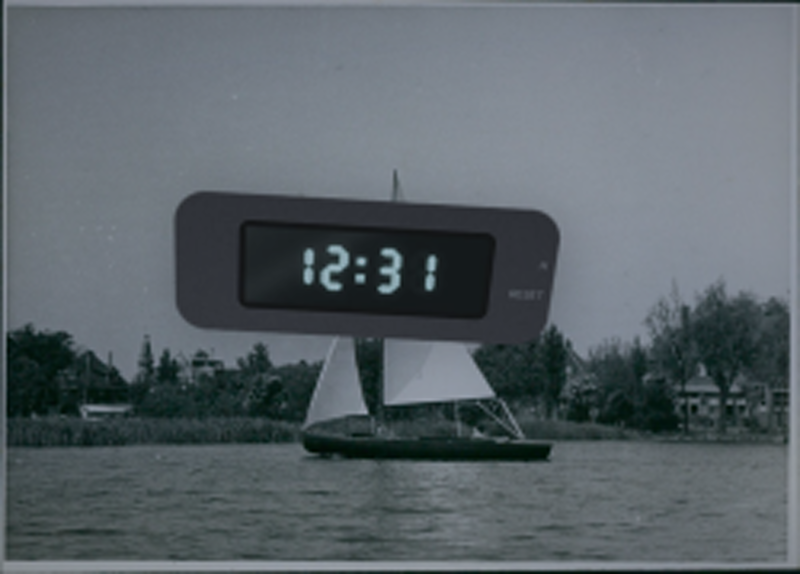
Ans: {"hour": 12, "minute": 31}
